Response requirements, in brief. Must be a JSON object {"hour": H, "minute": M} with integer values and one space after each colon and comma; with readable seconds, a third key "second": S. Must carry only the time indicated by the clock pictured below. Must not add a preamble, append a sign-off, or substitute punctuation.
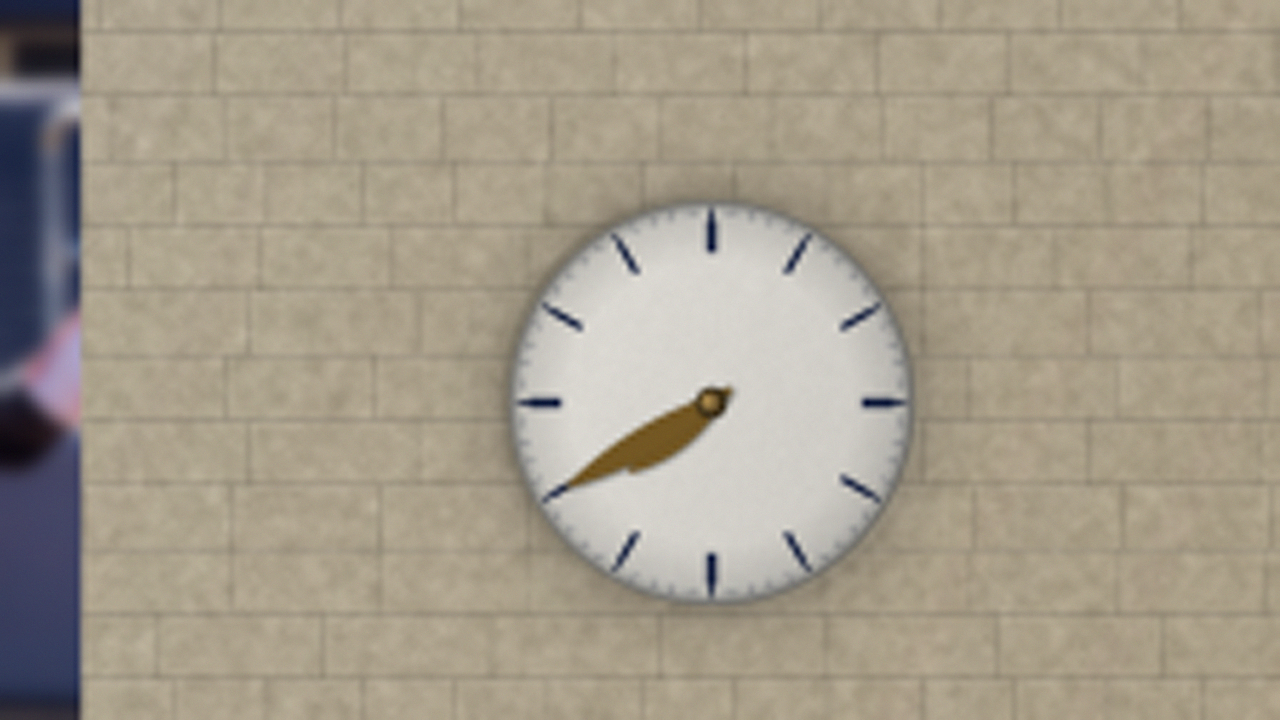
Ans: {"hour": 7, "minute": 40}
